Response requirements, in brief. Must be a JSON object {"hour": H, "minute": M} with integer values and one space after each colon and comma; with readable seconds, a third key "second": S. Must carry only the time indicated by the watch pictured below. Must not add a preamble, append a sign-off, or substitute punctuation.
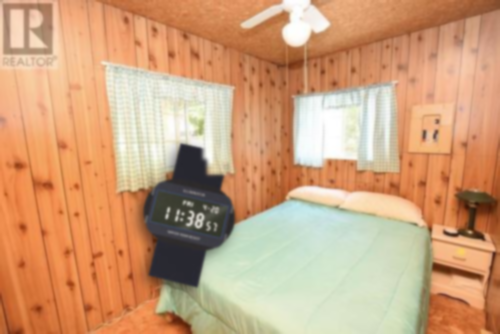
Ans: {"hour": 11, "minute": 38}
